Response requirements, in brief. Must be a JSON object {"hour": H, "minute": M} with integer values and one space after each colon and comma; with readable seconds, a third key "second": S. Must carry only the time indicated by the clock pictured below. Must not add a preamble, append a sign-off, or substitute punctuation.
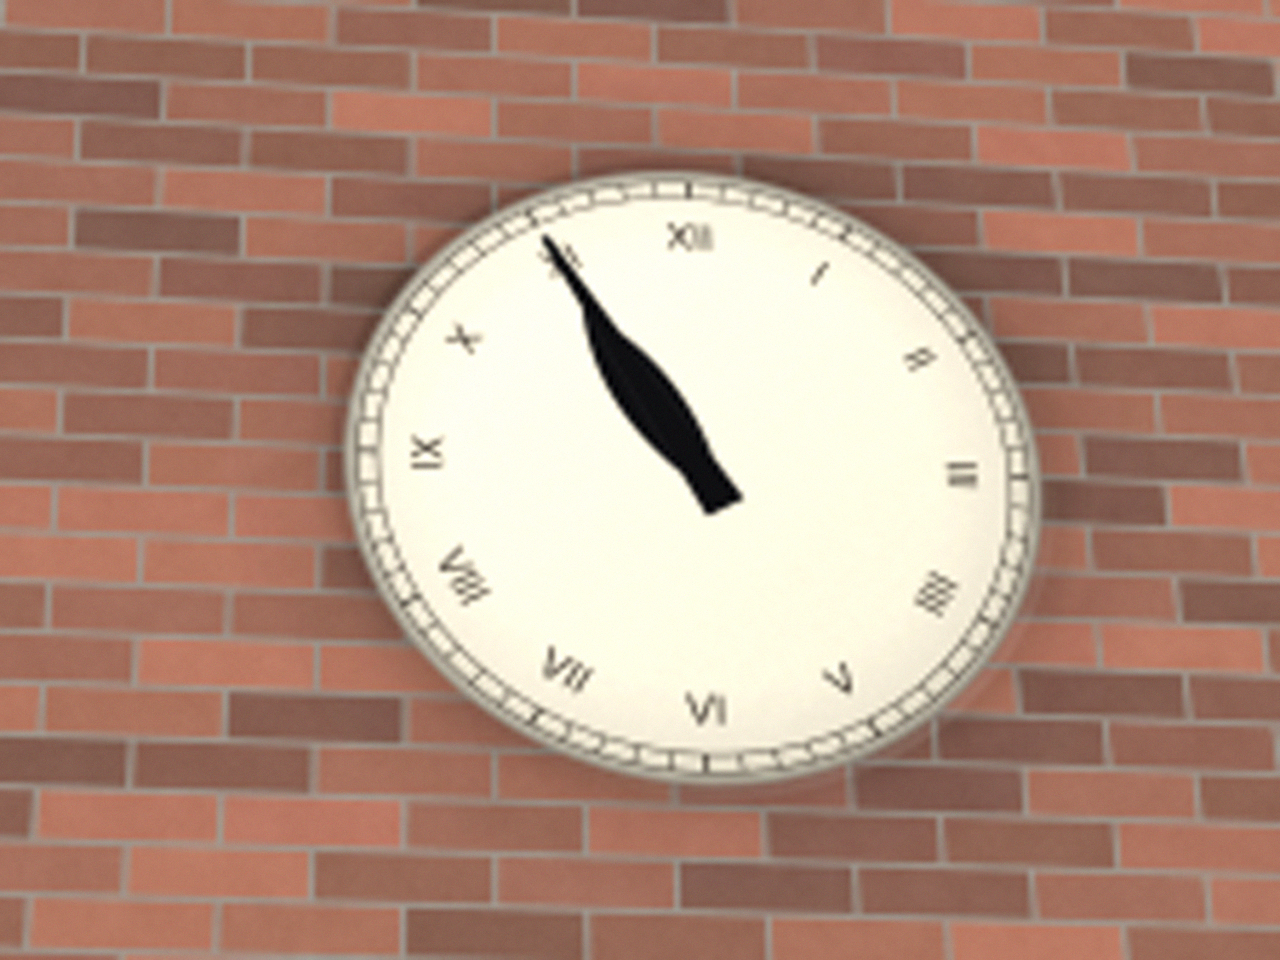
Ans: {"hour": 10, "minute": 55}
